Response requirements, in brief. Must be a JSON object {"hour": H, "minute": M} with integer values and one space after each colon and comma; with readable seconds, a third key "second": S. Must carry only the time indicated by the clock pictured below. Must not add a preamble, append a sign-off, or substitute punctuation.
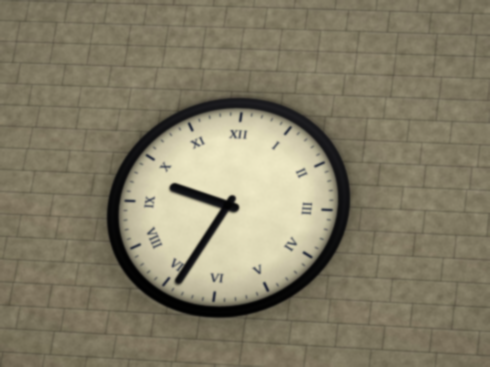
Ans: {"hour": 9, "minute": 34}
